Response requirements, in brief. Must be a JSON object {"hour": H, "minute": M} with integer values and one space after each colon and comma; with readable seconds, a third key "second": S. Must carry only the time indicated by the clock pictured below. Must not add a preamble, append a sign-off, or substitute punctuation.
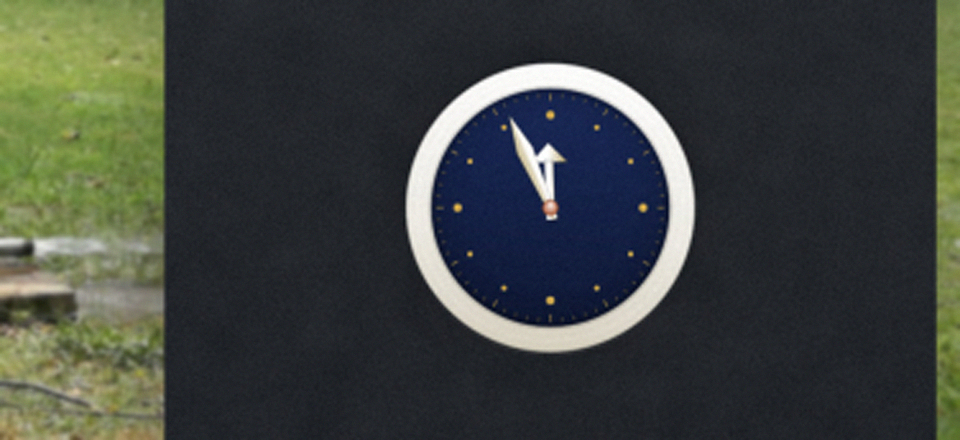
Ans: {"hour": 11, "minute": 56}
